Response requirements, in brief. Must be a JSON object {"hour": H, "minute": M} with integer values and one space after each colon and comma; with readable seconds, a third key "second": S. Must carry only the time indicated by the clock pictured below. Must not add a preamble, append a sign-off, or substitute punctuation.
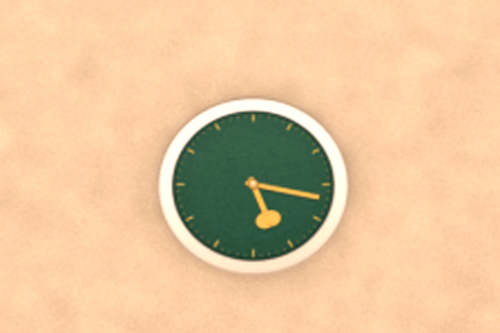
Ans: {"hour": 5, "minute": 17}
